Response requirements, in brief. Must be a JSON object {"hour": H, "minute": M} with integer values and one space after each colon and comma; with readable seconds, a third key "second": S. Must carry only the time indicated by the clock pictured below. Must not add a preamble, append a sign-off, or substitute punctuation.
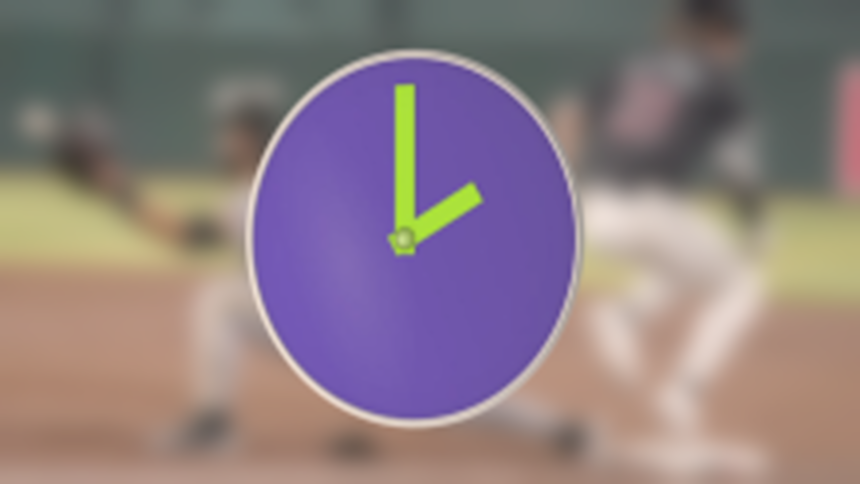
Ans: {"hour": 2, "minute": 0}
